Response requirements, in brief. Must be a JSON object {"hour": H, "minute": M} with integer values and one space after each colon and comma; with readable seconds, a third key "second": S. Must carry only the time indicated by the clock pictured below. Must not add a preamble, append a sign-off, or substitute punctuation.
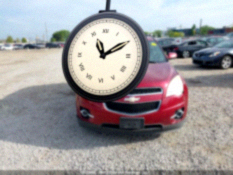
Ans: {"hour": 11, "minute": 10}
